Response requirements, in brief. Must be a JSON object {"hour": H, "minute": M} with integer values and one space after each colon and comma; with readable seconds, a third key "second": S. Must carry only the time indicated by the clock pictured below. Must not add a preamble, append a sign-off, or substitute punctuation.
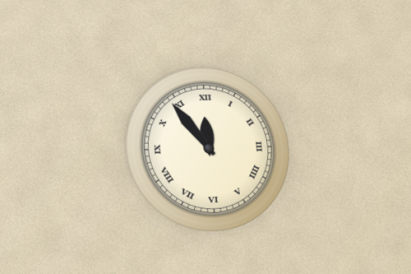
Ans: {"hour": 11, "minute": 54}
